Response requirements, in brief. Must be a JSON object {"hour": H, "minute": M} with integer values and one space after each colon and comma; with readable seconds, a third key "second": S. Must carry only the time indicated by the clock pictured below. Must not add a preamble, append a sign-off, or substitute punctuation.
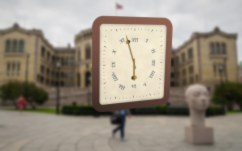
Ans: {"hour": 5, "minute": 57}
